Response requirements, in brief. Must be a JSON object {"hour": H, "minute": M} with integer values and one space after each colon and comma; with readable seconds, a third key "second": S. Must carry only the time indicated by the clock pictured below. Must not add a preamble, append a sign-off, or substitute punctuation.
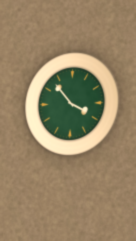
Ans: {"hour": 3, "minute": 53}
